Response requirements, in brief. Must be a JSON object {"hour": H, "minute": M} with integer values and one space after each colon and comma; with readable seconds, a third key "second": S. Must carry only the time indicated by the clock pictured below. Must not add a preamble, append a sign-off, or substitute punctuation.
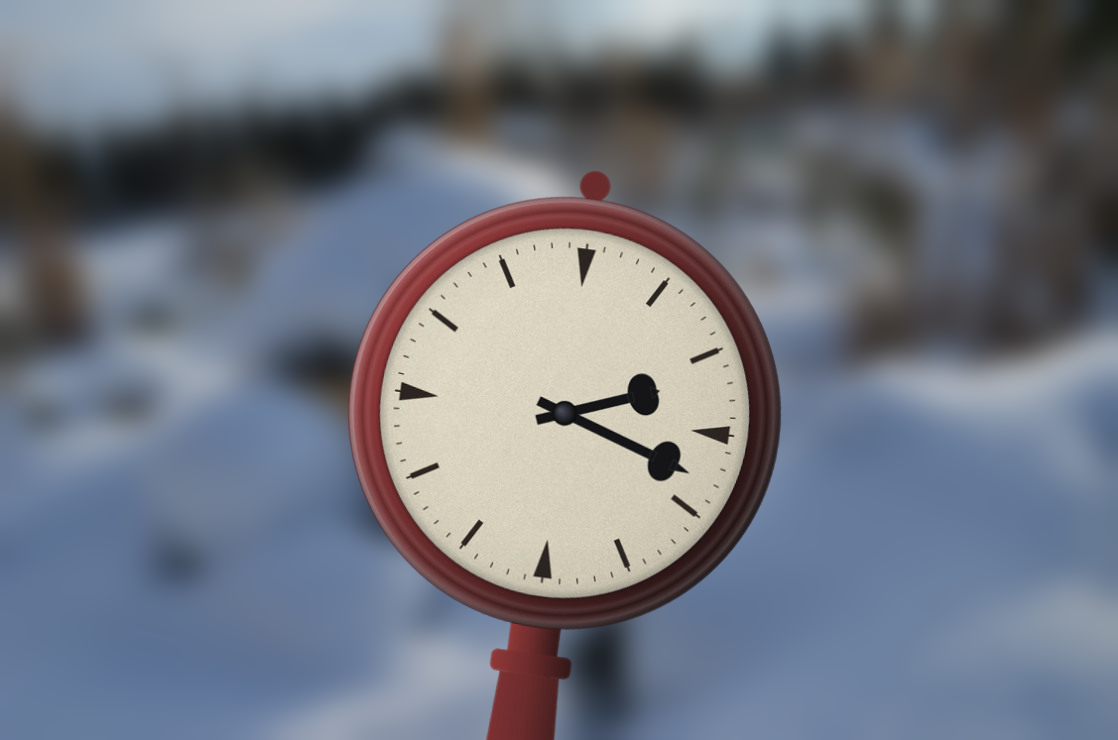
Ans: {"hour": 2, "minute": 18}
